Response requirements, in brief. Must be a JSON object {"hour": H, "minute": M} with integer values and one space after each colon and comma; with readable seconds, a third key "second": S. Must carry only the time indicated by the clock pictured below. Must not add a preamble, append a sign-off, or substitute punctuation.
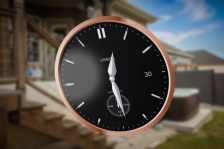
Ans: {"hour": 12, "minute": 29}
